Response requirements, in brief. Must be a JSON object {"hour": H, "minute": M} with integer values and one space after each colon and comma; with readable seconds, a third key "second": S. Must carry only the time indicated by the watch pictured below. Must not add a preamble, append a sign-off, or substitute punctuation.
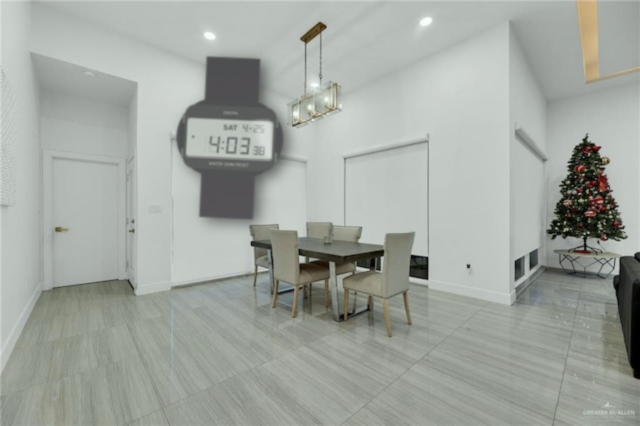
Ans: {"hour": 4, "minute": 3}
